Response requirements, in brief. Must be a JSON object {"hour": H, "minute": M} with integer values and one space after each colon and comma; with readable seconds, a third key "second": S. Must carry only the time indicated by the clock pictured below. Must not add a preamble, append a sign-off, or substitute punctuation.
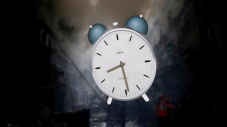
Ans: {"hour": 8, "minute": 29}
